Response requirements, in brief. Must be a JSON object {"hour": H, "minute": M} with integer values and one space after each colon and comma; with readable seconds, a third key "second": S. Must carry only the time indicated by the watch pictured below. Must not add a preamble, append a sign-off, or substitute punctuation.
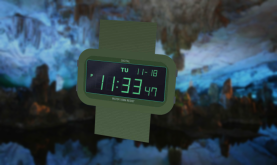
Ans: {"hour": 11, "minute": 33, "second": 47}
